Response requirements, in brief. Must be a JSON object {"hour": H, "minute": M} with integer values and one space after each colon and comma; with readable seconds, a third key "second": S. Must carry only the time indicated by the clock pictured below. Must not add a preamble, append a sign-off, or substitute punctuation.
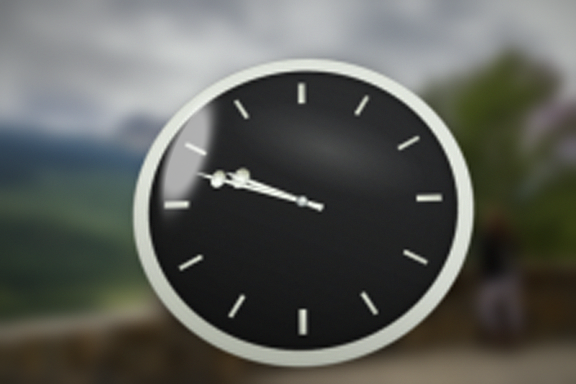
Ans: {"hour": 9, "minute": 48}
